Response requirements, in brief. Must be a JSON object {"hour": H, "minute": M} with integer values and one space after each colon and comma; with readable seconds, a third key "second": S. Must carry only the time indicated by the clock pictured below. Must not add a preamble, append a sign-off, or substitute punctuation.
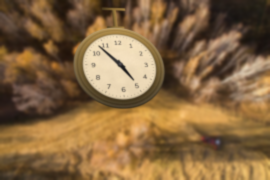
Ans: {"hour": 4, "minute": 53}
